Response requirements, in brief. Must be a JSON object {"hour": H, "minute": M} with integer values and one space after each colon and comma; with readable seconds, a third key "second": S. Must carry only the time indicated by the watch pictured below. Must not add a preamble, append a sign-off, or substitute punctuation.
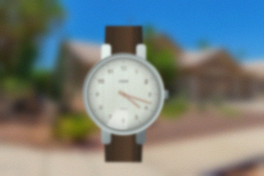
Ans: {"hour": 4, "minute": 18}
